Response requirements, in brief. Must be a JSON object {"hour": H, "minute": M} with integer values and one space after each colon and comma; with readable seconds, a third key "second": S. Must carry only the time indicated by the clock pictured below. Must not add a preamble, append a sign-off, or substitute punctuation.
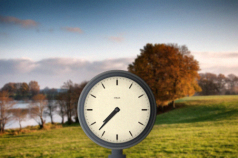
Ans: {"hour": 7, "minute": 37}
